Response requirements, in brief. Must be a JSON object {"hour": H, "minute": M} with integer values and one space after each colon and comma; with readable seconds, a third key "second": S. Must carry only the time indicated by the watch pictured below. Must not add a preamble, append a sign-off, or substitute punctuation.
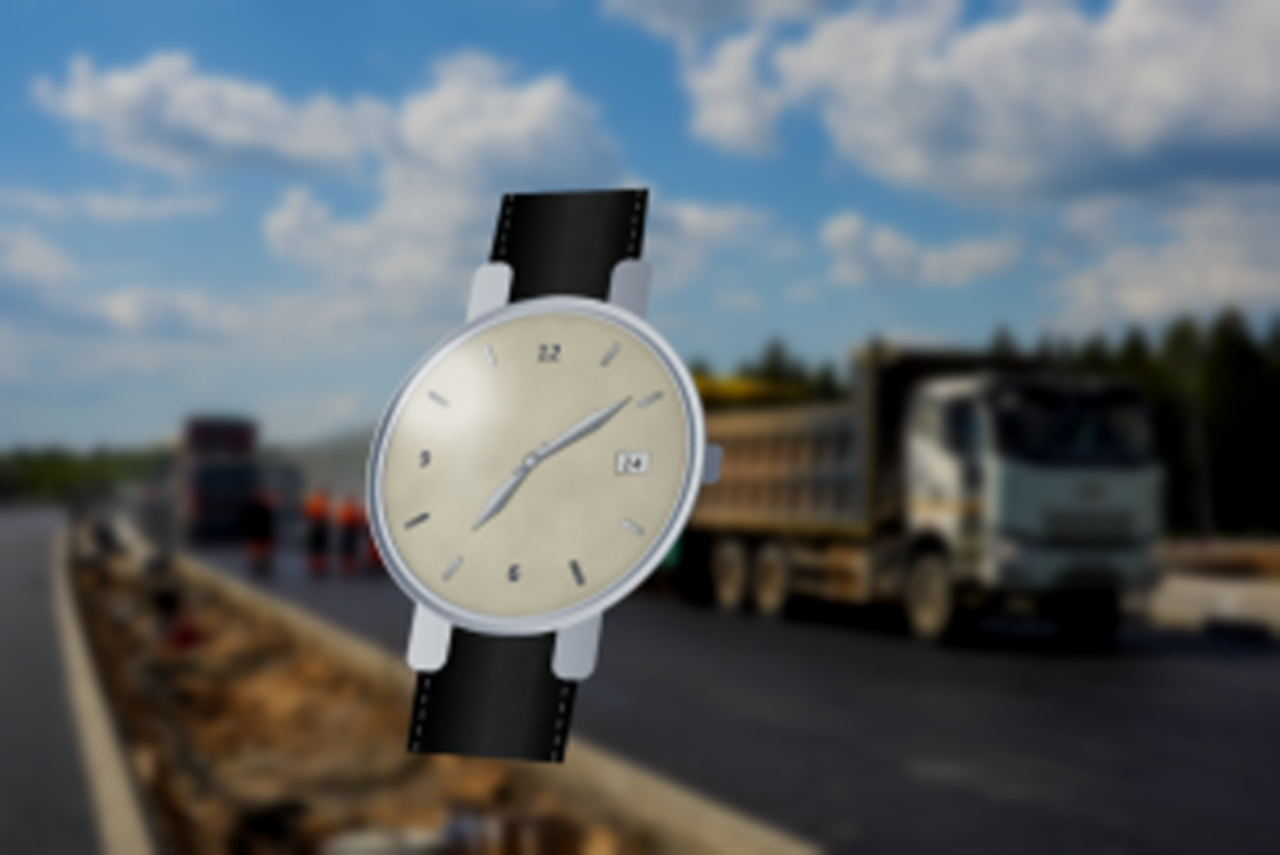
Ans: {"hour": 7, "minute": 9}
